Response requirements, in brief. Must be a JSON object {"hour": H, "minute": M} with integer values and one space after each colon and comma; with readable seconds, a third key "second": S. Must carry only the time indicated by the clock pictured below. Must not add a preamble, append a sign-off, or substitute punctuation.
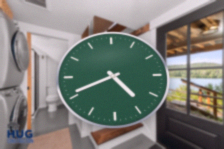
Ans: {"hour": 4, "minute": 41}
